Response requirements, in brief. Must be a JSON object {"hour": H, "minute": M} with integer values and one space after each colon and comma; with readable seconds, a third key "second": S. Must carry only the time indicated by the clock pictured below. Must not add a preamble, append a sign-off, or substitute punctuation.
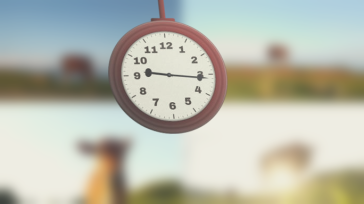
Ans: {"hour": 9, "minute": 16}
